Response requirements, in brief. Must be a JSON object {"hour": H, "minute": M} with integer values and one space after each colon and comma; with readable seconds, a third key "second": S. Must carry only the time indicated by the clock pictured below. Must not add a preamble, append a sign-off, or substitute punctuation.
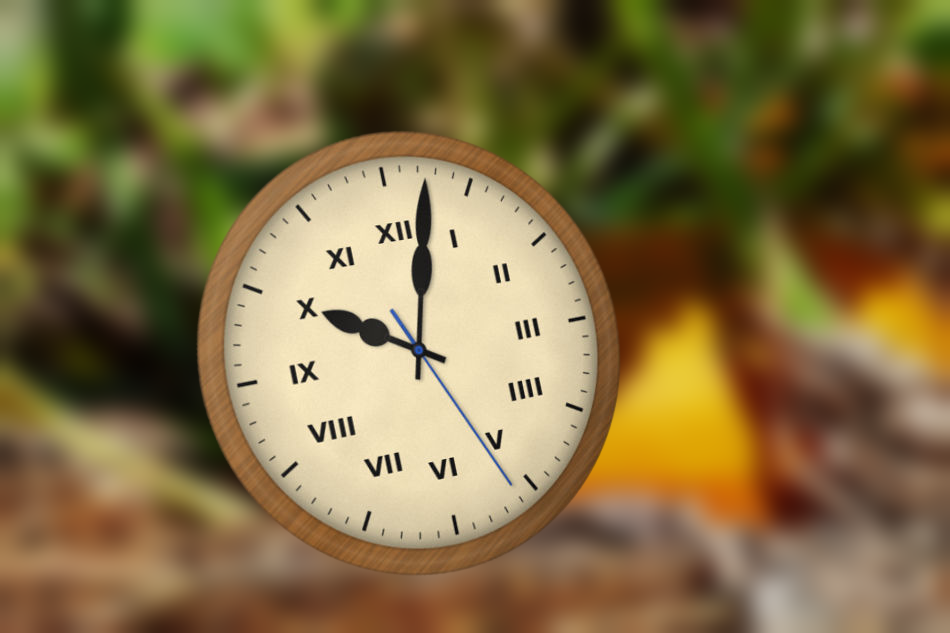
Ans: {"hour": 10, "minute": 2, "second": 26}
